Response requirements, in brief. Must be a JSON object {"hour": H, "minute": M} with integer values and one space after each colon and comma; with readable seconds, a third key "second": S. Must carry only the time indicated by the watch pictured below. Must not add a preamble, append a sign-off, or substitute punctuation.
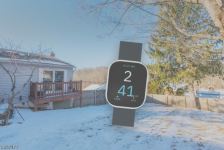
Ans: {"hour": 2, "minute": 41}
